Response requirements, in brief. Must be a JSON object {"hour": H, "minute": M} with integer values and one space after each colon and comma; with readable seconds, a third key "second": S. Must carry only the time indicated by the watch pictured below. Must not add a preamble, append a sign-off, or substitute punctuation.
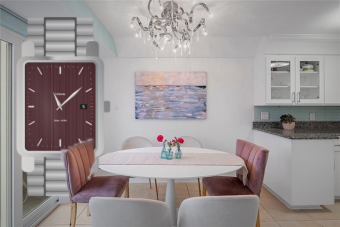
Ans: {"hour": 11, "minute": 8}
